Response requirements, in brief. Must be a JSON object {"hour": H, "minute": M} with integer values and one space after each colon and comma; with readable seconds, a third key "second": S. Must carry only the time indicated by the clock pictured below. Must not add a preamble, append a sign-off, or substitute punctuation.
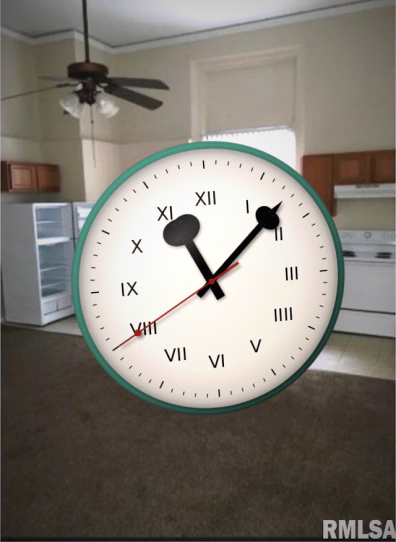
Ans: {"hour": 11, "minute": 7, "second": 40}
